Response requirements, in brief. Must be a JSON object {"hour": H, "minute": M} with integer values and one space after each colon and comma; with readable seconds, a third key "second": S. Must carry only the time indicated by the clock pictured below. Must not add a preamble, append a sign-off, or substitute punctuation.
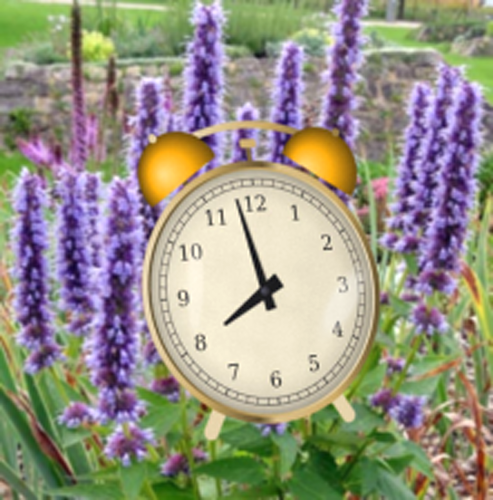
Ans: {"hour": 7, "minute": 58}
